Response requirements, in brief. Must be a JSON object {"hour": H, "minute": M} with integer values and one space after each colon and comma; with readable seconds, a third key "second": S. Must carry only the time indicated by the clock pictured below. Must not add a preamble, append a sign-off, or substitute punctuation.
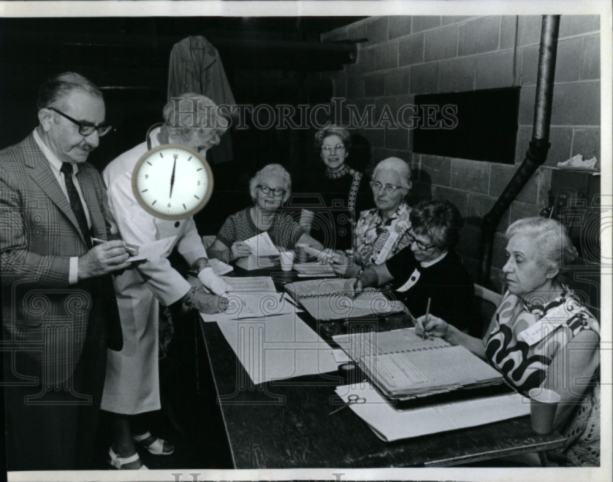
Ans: {"hour": 6, "minute": 0}
